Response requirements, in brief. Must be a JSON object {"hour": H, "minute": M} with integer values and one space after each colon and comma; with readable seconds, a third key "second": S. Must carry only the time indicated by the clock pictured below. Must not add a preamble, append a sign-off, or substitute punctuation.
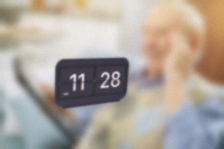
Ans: {"hour": 11, "minute": 28}
